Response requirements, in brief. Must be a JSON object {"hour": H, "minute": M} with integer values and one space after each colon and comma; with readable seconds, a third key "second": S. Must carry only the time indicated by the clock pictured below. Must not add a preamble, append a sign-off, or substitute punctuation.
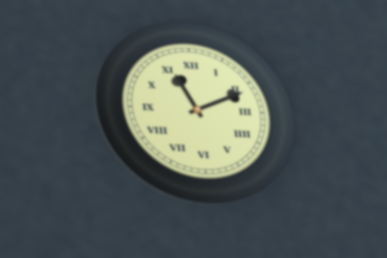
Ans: {"hour": 11, "minute": 11}
